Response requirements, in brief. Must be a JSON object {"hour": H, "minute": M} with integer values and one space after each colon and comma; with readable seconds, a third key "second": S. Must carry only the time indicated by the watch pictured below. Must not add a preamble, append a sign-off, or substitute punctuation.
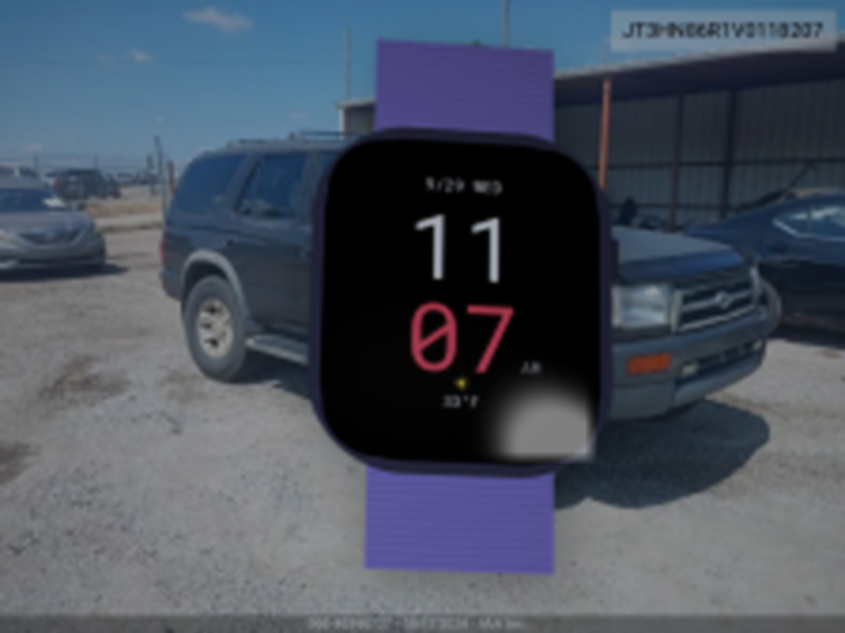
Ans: {"hour": 11, "minute": 7}
